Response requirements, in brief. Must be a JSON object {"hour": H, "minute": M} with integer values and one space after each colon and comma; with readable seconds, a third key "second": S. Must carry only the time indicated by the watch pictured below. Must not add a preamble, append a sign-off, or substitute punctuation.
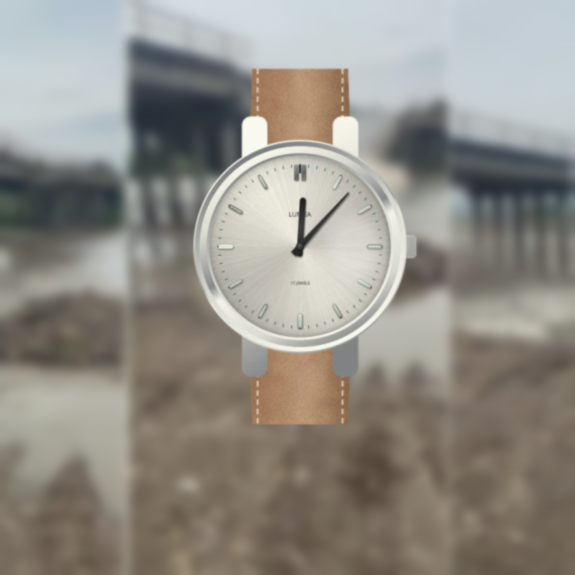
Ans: {"hour": 12, "minute": 7}
